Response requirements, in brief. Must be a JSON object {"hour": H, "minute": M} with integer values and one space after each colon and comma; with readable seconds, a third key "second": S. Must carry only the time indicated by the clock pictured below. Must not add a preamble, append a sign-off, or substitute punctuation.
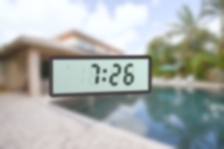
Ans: {"hour": 7, "minute": 26}
